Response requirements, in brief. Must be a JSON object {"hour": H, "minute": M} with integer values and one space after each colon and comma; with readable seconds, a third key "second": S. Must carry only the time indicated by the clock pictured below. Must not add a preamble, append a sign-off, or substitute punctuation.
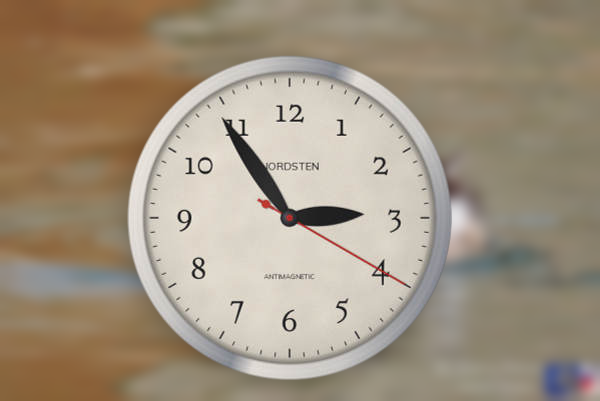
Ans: {"hour": 2, "minute": 54, "second": 20}
